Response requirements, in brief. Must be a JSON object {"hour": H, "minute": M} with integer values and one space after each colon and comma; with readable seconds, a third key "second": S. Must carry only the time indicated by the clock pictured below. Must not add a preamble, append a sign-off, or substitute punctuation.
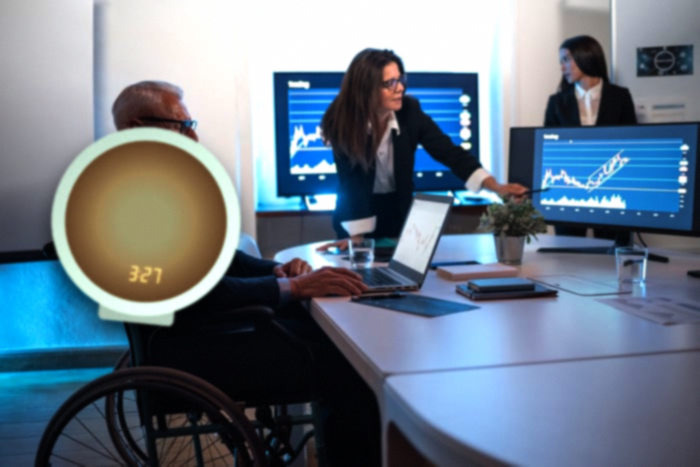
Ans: {"hour": 3, "minute": 27}
